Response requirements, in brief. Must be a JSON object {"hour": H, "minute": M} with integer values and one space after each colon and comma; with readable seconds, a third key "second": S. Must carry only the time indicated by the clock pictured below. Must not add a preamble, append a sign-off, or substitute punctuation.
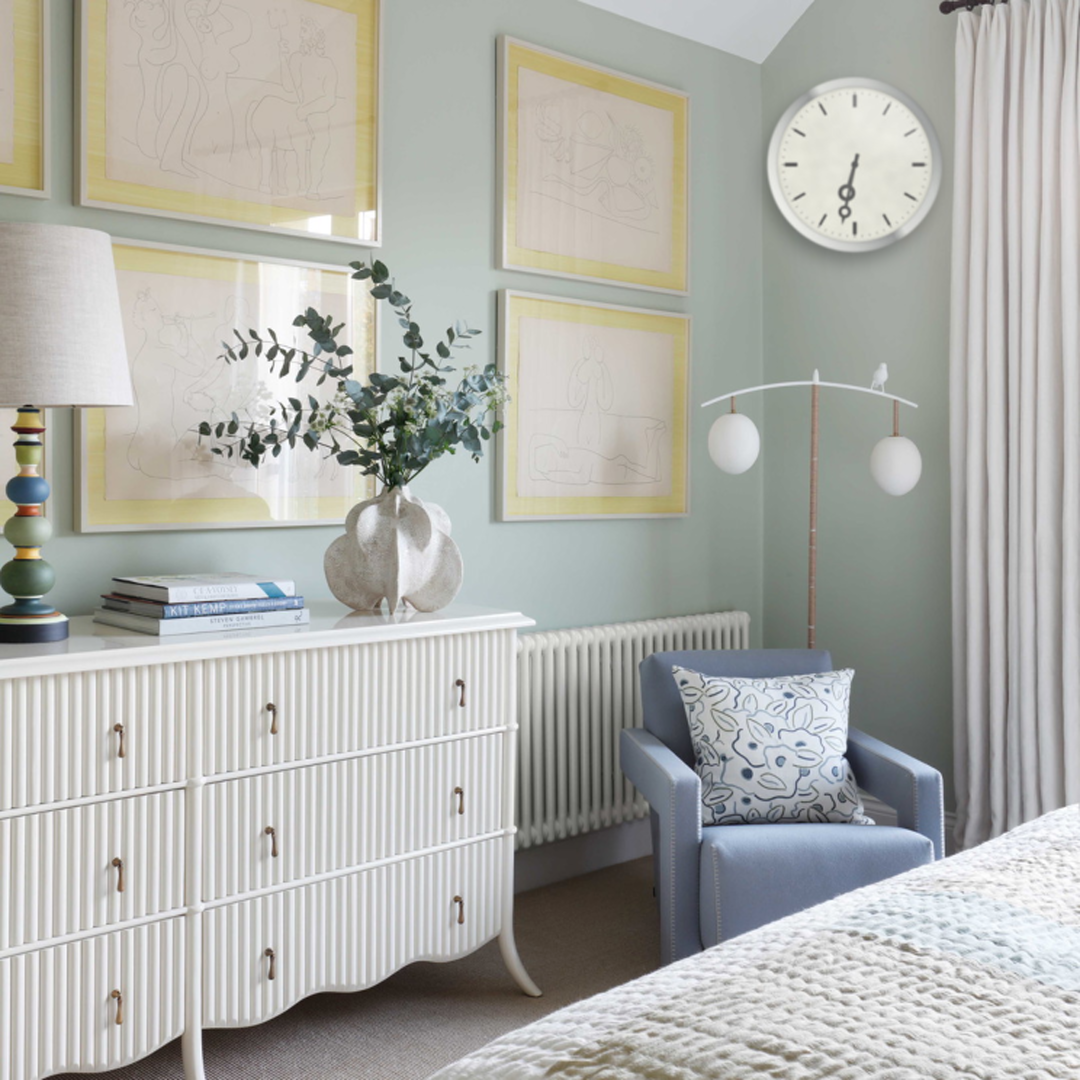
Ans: {"hour": 6, "minute": 32}
